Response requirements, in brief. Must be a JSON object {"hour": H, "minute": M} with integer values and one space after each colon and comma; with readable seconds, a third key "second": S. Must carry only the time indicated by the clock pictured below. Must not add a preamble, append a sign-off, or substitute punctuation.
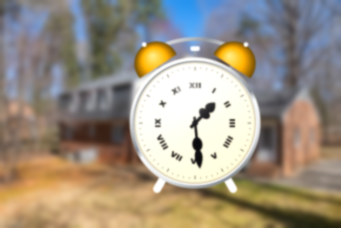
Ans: {"hour": 1, "minute": 29}
